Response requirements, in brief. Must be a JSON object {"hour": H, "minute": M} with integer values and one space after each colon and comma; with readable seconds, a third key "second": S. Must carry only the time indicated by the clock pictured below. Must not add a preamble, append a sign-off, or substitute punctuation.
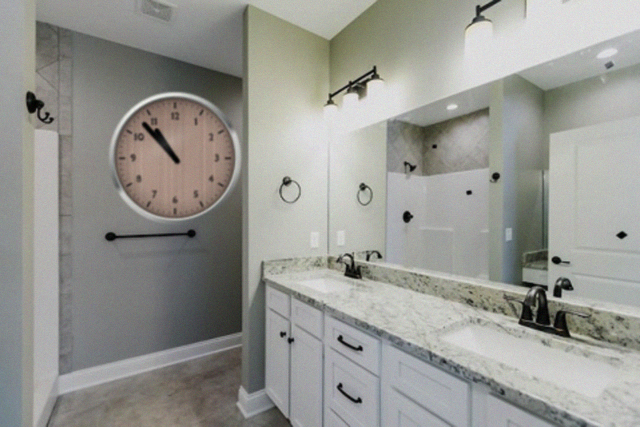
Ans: {"hour": 10, "minute": 53}
